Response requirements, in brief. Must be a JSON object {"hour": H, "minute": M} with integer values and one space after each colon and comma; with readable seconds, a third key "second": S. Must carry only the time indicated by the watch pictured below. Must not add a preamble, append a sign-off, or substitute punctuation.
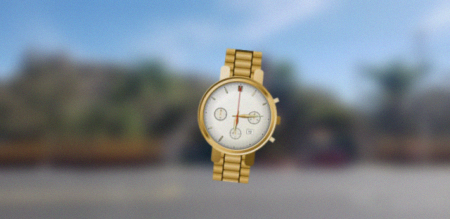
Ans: {"hour": 6, "minute": 14}
